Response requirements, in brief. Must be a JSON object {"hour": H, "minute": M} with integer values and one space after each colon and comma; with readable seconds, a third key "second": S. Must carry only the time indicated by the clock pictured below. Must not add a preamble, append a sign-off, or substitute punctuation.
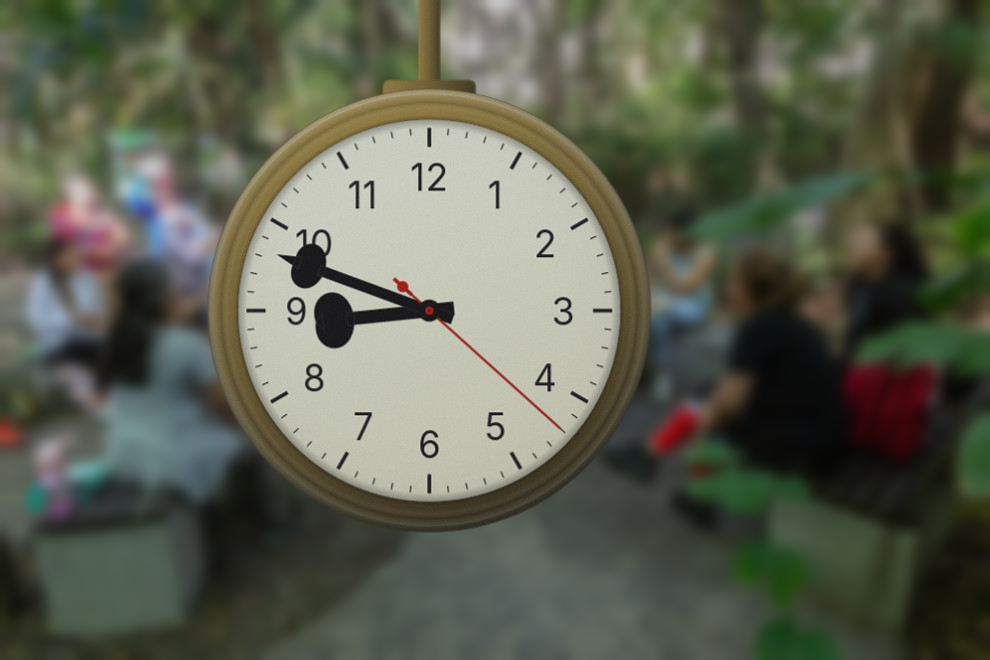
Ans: {"hour": 8, "minute": 48, "second": 22}
